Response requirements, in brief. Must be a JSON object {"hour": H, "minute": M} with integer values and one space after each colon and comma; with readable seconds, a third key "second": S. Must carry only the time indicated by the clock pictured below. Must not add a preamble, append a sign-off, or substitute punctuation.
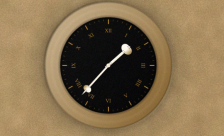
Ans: {"hour": 1, "minute": 37}
